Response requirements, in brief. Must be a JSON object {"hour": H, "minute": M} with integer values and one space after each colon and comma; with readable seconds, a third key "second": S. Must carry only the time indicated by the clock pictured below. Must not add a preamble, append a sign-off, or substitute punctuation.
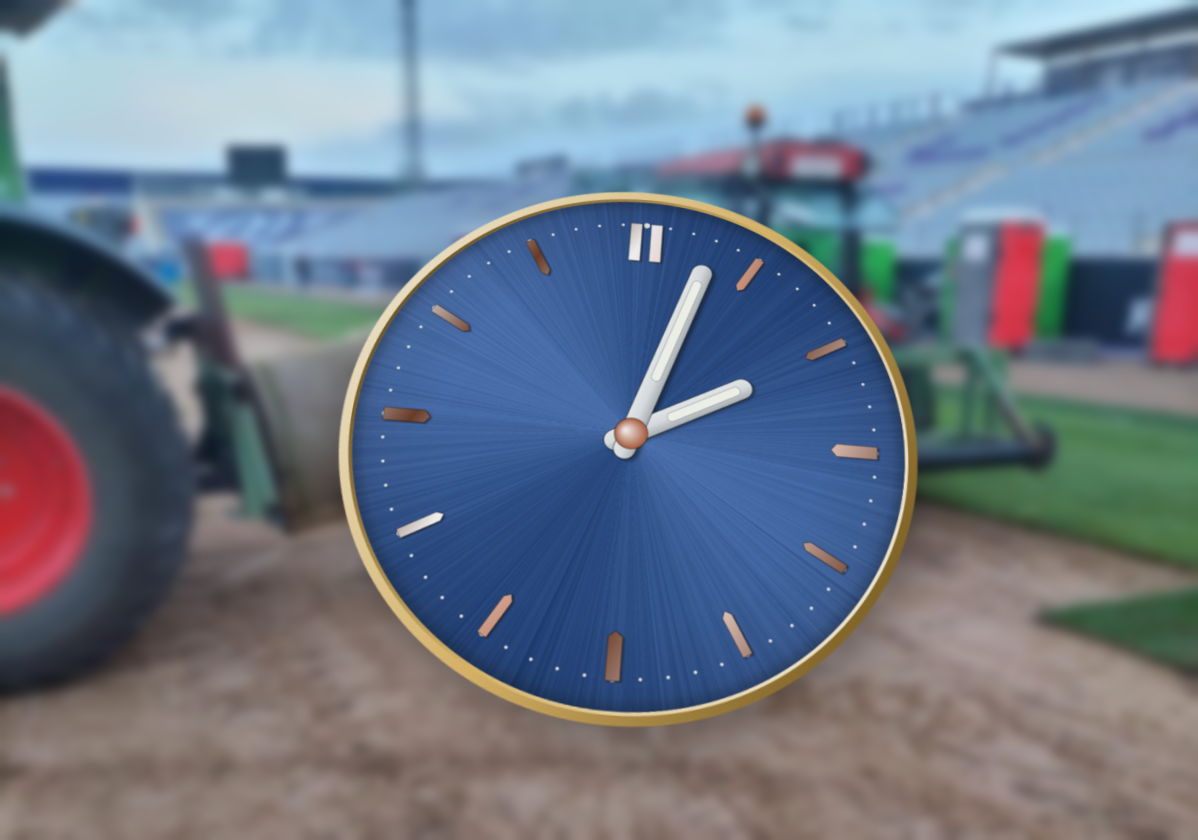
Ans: {"hour": 2, "minute": 3}
